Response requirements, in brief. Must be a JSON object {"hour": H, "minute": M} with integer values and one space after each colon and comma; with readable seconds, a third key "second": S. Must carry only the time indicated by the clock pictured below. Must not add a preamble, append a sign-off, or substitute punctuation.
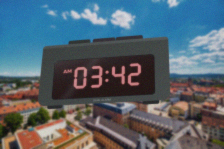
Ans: {"hour": 3, "minute": 42}
